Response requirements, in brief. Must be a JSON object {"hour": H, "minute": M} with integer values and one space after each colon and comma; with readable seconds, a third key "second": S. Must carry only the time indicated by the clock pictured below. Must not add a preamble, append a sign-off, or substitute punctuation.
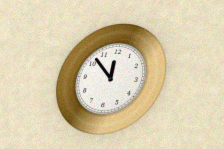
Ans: {"hour": 11, "minute": 52}
